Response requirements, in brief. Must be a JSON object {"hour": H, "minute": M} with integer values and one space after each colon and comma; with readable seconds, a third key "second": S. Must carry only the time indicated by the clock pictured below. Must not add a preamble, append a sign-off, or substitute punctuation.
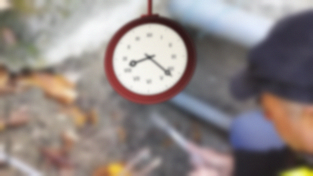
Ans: {"hour": 8, "minute": 22}
